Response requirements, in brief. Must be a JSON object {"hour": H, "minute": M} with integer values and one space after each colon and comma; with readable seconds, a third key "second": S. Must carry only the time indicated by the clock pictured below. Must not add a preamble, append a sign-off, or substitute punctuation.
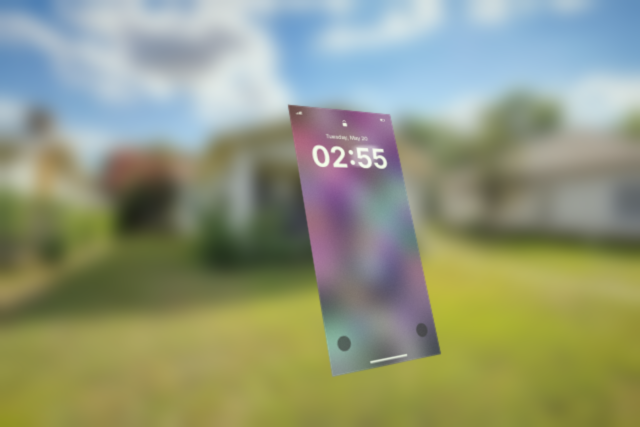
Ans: {"hour": 2, "minute": 55}
